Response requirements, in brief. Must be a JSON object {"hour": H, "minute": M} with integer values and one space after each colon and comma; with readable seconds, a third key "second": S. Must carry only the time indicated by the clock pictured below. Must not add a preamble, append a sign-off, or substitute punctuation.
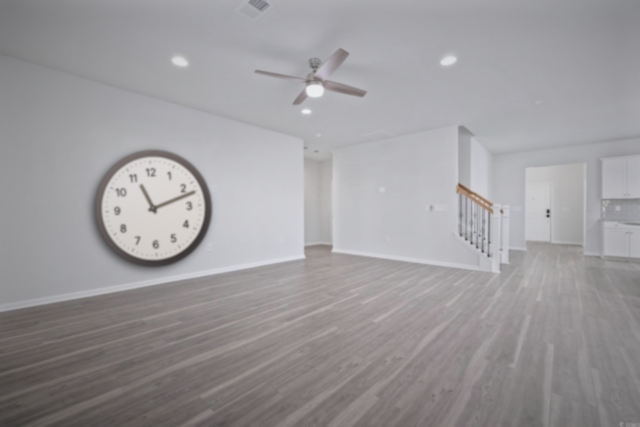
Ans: {"hour": 11, "minute": 12}
